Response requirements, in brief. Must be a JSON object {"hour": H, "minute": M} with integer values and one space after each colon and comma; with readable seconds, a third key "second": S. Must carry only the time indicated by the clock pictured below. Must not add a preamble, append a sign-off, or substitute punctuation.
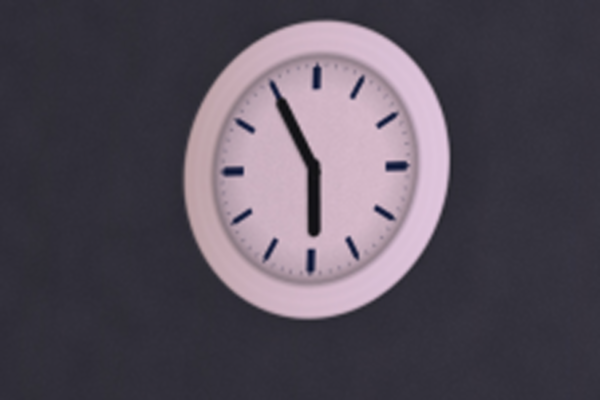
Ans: {"hour": 5, "minute": 55}
